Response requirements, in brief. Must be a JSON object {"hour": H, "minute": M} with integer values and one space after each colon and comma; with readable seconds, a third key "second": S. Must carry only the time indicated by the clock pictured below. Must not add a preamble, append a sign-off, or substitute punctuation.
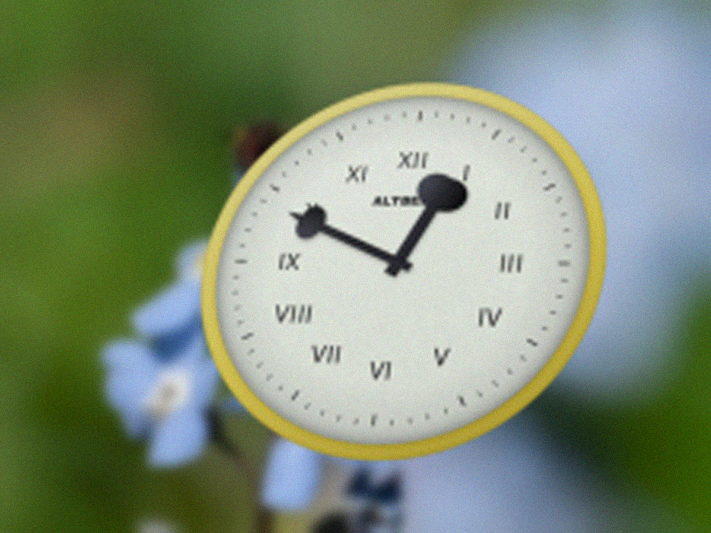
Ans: {"hour": 12, "minute": 49}
